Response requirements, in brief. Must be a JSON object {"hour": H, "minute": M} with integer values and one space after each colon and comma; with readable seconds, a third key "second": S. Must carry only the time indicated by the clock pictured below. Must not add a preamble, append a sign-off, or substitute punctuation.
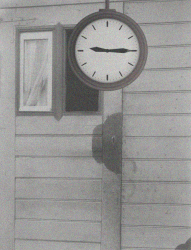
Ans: {"hour": 9, "minute": 15}
